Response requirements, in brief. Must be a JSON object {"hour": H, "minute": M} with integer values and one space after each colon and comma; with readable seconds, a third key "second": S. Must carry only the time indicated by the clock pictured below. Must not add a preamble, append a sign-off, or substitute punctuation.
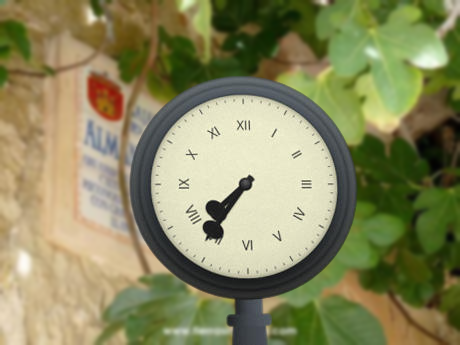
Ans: {"hour": 7, "minute": 36}
